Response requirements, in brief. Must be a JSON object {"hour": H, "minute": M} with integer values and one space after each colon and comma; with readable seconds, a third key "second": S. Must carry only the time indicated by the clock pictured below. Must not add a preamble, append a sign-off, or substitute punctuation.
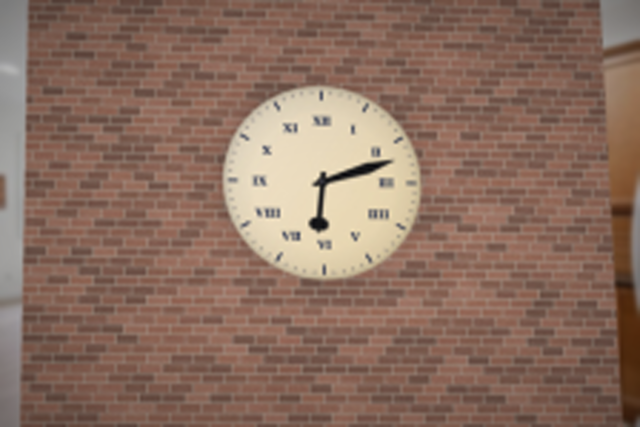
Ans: {"hour": 6, "minute": 12}
